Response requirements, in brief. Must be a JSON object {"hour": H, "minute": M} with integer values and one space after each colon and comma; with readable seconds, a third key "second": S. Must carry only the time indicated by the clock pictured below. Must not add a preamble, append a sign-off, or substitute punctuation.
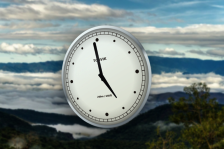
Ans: {"hour": 4, "minute": 59}
